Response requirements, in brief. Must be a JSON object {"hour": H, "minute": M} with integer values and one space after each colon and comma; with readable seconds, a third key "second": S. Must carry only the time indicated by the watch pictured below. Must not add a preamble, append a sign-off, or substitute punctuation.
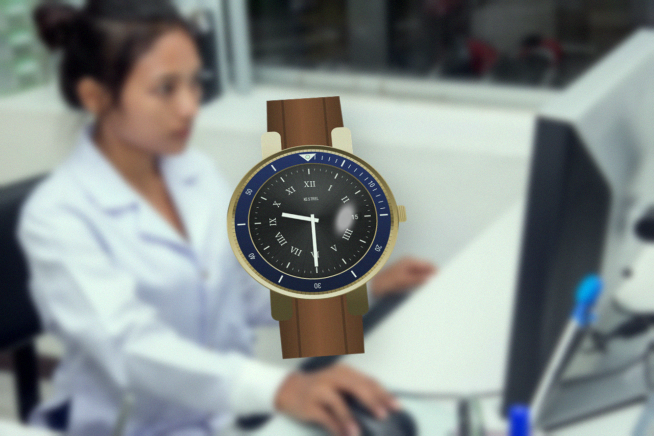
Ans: {"hour": 9, "minute": 30}
